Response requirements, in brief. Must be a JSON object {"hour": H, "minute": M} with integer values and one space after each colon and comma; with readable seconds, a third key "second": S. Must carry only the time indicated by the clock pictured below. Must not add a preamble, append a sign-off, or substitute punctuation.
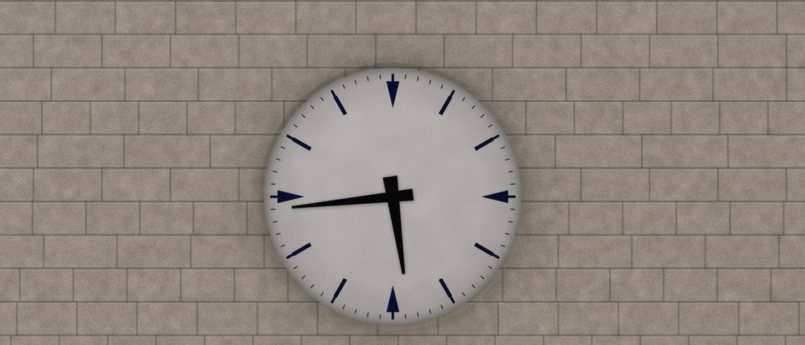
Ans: {"hour": 5, "minute": 44}
